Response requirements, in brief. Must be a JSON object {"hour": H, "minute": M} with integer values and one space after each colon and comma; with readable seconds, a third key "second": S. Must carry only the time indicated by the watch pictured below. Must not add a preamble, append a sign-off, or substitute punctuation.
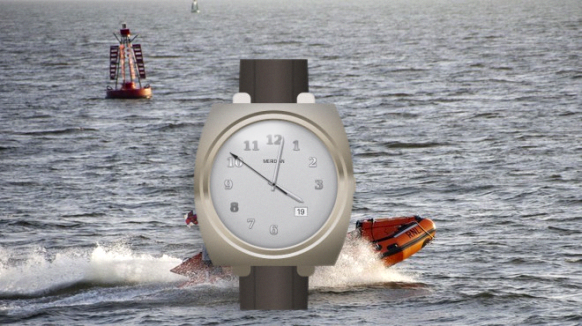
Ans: {"hour": 4, "minute": 1, "second": 51}
